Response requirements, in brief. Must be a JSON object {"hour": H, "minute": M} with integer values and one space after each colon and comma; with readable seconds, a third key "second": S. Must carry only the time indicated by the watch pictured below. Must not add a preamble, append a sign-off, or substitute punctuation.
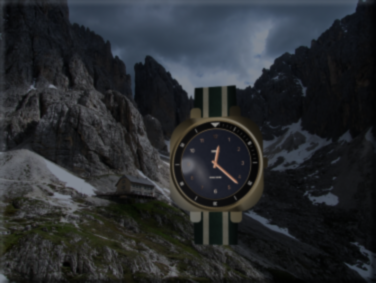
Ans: {"hour": 12, "minute": 22}
